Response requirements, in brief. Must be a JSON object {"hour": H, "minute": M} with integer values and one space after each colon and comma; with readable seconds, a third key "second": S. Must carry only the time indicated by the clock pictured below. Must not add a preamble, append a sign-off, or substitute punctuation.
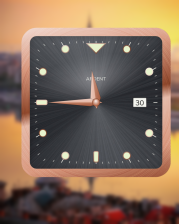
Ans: {"hour": 11, "minute": 45}
